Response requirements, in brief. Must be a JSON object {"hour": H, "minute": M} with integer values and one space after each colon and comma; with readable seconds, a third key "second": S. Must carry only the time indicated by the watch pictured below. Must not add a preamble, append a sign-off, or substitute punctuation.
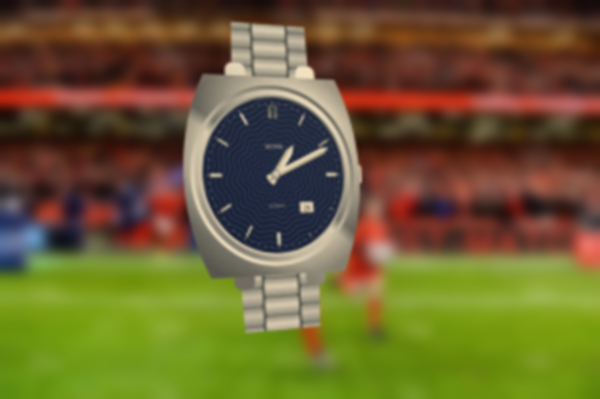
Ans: {"hour": 1, "minute": 11}
